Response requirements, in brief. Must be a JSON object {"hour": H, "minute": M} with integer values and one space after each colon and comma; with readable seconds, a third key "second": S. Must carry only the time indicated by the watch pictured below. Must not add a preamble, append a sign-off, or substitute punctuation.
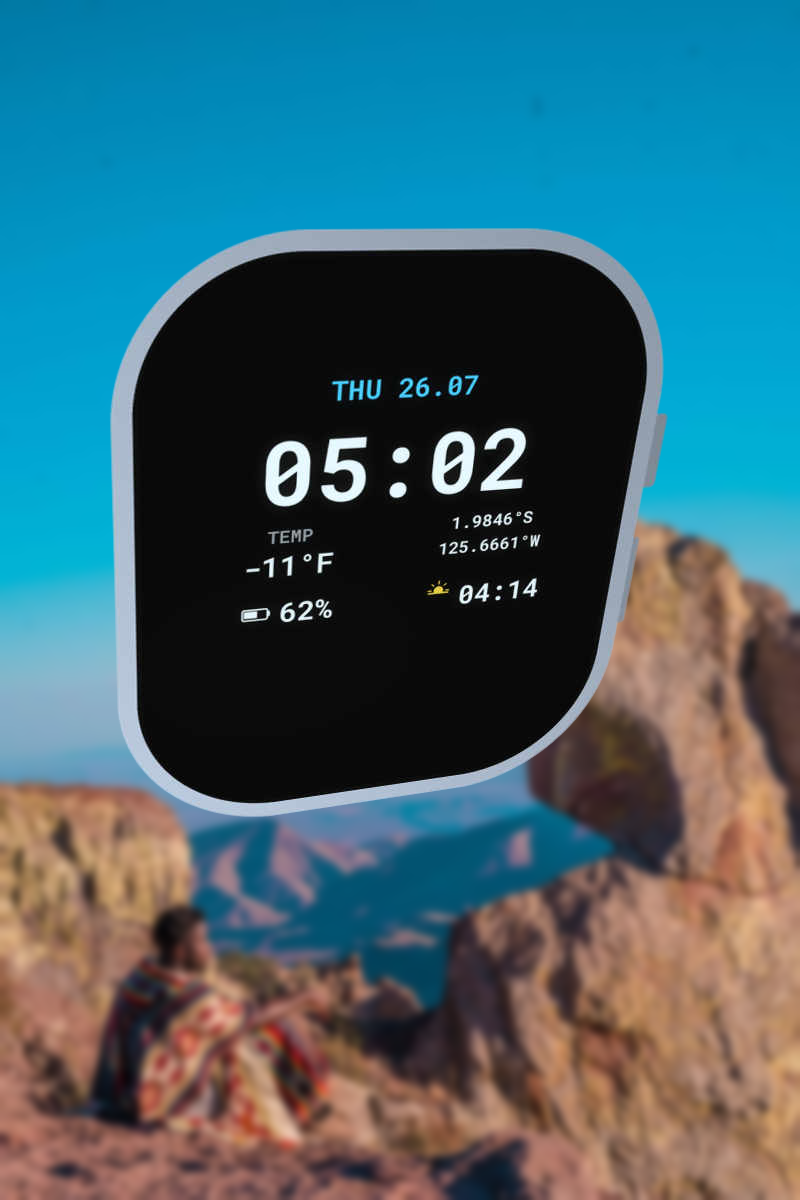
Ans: {"hour": 5, "minute": 2}
